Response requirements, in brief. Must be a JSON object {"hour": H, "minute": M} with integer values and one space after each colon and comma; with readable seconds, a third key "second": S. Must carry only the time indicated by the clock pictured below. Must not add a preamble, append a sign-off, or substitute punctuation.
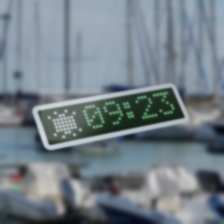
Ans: {"hour": 9, "minute": 23}
